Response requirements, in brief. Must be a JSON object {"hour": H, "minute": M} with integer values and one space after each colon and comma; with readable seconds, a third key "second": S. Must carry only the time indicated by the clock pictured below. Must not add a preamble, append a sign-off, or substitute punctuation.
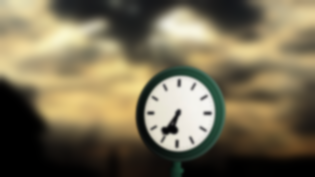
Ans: {"hour": 6, "minute": 36}
